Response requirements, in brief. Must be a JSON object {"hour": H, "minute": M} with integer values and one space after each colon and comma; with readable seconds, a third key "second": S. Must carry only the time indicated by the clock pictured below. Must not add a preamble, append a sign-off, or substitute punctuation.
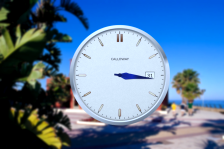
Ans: {"hour": 3, "minute": 16}
